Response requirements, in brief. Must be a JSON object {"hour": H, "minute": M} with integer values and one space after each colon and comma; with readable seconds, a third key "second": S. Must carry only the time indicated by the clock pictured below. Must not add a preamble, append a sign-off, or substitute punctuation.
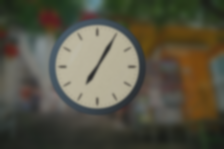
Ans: {"hour": 7, "minute": 5}
